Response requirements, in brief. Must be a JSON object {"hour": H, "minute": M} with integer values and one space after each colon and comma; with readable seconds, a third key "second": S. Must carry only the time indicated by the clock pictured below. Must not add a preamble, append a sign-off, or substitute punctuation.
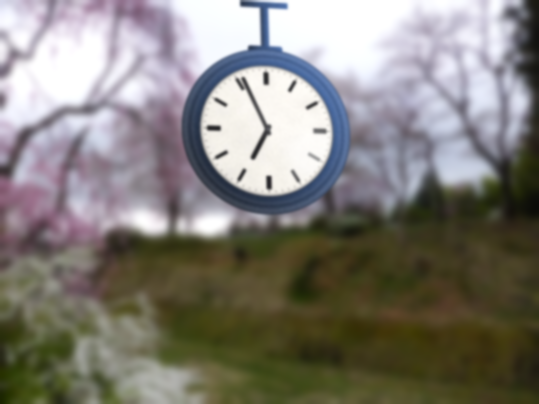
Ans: {"hour": 6, "minute": 56}
